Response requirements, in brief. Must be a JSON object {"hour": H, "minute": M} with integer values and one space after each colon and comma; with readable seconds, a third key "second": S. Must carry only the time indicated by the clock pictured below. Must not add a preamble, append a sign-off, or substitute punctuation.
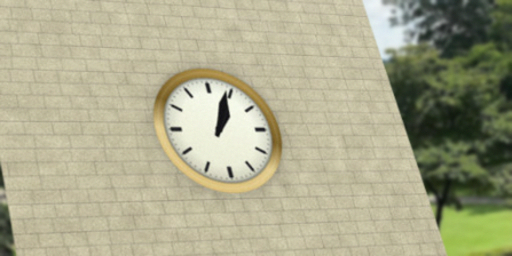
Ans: {"hour": 1, "minute": 4}
